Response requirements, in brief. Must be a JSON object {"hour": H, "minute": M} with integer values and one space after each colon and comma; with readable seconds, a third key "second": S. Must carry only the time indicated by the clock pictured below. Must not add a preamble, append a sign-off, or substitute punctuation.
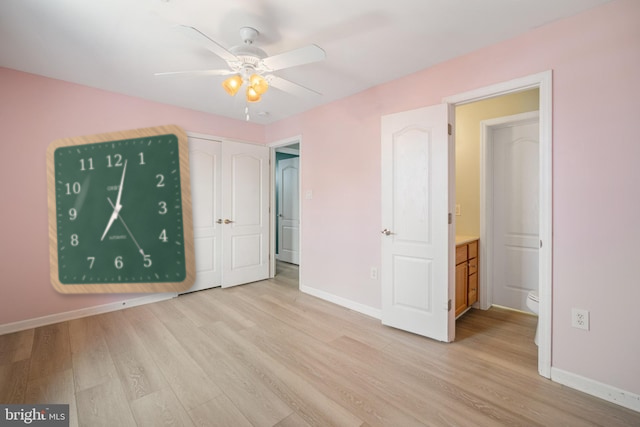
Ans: {"hour": 7, "minute": 2, "second": 25}
